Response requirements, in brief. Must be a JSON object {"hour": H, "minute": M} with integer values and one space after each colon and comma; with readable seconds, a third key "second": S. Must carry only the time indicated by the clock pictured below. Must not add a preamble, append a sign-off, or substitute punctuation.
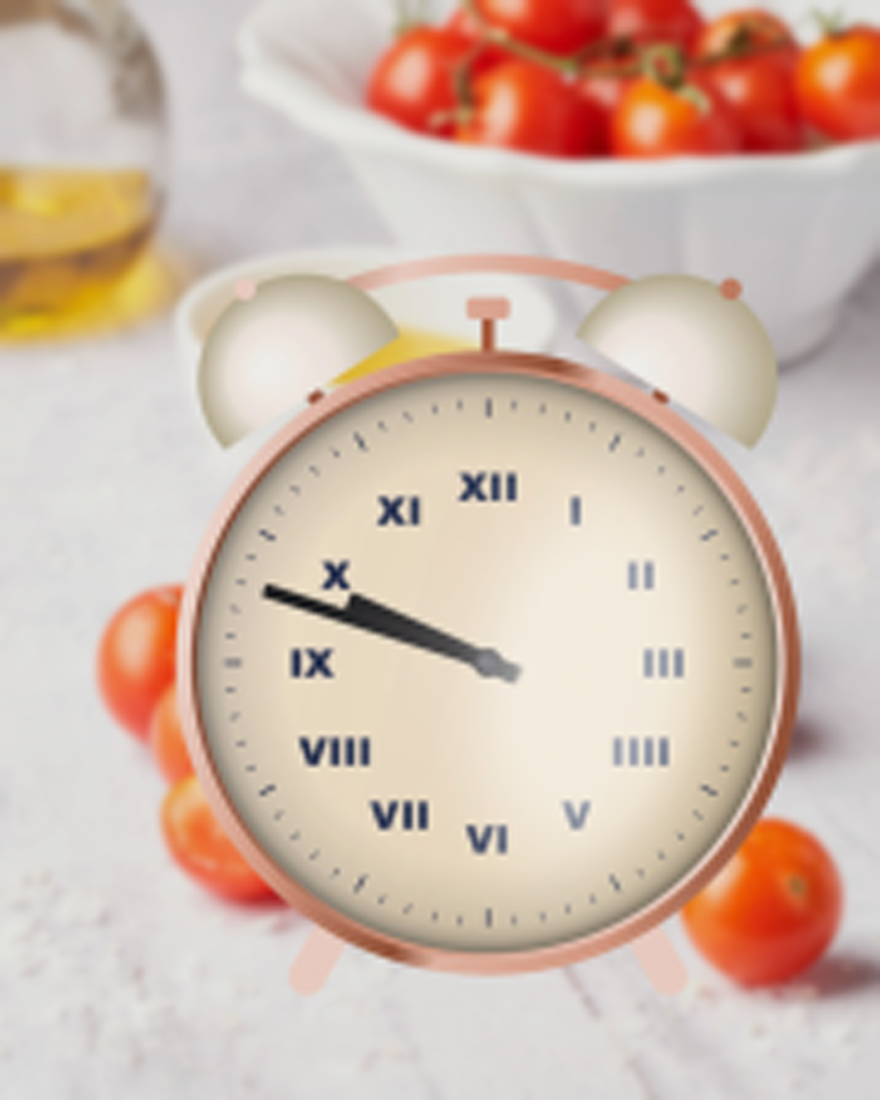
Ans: {"hour": 9, "minute": 48}
